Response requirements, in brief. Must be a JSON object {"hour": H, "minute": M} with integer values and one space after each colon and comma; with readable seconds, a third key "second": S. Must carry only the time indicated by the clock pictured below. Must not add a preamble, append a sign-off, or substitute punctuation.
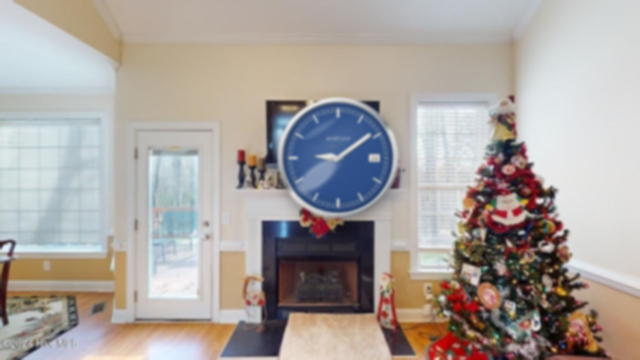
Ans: {"hour": 9, "minute": 9}
